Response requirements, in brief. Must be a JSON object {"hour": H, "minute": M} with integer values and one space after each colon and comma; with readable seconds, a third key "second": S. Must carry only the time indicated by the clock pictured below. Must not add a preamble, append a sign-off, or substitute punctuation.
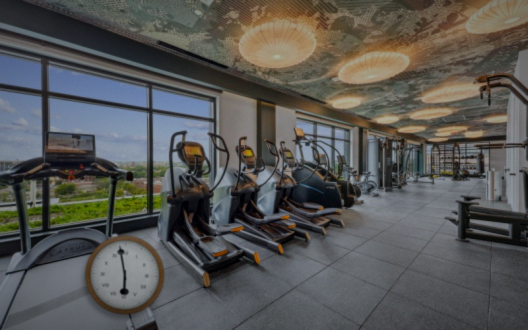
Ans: {"hour": 5, "minute": 58}
